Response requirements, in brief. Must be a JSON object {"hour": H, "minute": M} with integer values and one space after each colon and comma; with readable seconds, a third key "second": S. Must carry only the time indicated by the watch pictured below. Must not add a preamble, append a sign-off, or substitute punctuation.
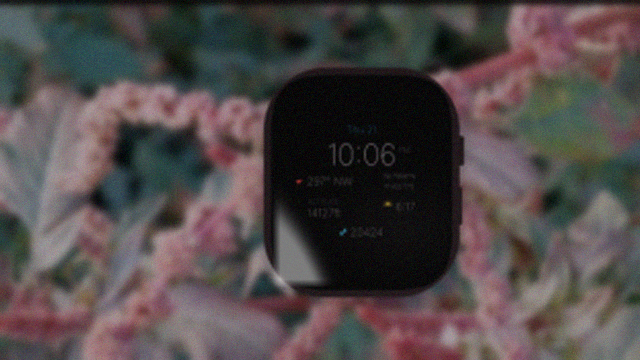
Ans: {"hour": 10, "minute": 6}
